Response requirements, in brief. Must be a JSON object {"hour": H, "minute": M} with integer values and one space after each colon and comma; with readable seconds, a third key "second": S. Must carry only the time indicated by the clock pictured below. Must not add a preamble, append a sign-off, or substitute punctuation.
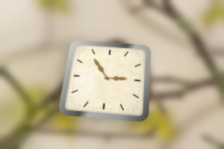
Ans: {"hour": 2, "minute": 54}
